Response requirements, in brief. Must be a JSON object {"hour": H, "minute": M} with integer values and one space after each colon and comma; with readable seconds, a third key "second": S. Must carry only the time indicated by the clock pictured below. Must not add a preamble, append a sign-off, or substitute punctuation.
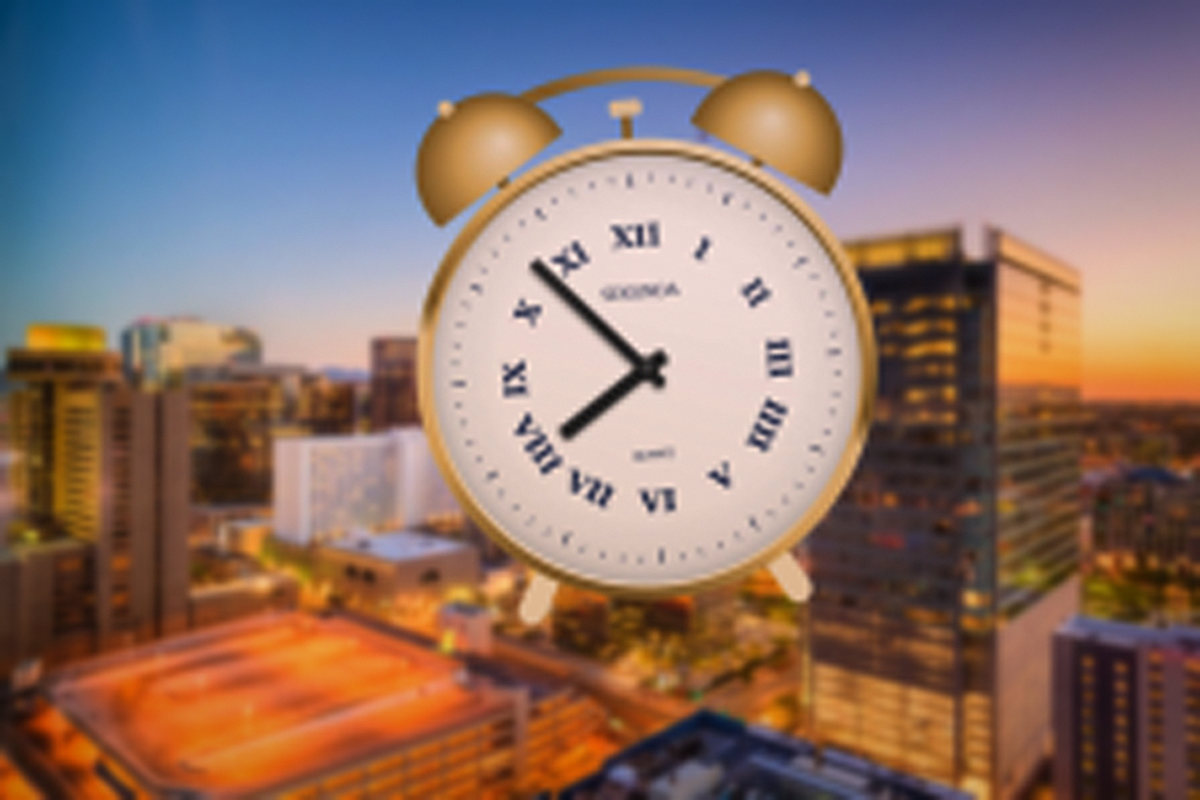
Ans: {"hour": 7, "minute": 53}
